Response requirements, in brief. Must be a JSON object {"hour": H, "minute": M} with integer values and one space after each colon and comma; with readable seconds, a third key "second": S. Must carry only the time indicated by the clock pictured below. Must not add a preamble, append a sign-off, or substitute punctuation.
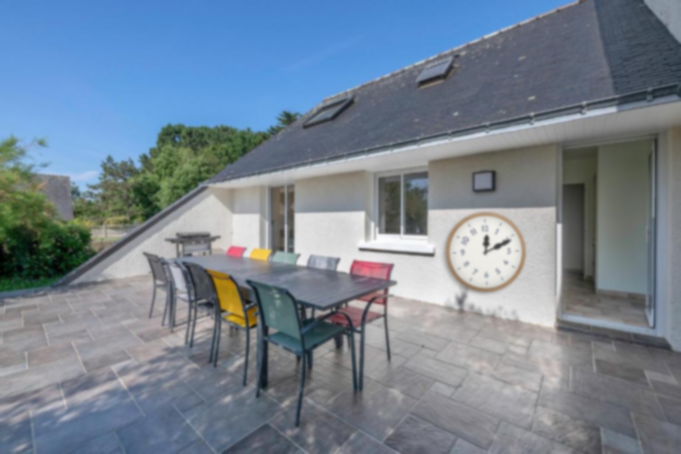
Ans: {"hour": 12, "minute": 11}
